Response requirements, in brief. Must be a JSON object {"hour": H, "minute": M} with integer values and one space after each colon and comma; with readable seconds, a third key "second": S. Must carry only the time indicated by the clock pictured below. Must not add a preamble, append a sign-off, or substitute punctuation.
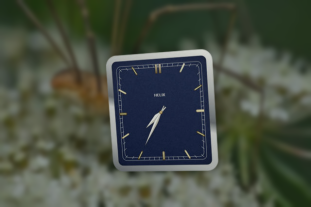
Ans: {"hour": 7, "minute": 35}
